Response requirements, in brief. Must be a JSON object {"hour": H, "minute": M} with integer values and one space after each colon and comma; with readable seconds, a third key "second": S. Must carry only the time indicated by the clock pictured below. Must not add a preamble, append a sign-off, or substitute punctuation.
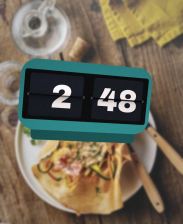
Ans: {"hour": 2, "minute": 48}
